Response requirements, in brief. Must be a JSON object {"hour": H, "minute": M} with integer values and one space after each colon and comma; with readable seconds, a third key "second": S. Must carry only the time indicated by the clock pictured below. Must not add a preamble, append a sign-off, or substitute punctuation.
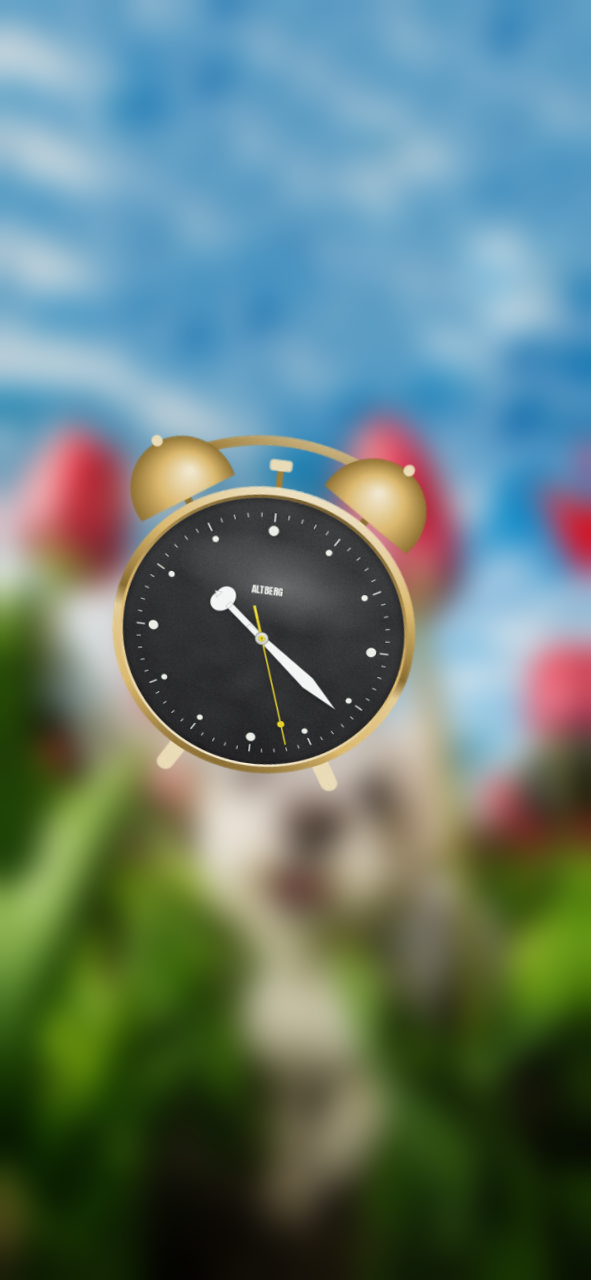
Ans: {"hour": 10, "minute": 21, "second": 27}
